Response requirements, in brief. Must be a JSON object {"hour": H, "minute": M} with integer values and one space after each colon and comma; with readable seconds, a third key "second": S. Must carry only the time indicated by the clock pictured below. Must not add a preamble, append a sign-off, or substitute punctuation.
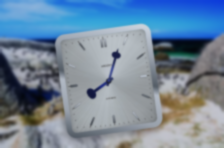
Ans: {"hour": 8, "minute": 4}
